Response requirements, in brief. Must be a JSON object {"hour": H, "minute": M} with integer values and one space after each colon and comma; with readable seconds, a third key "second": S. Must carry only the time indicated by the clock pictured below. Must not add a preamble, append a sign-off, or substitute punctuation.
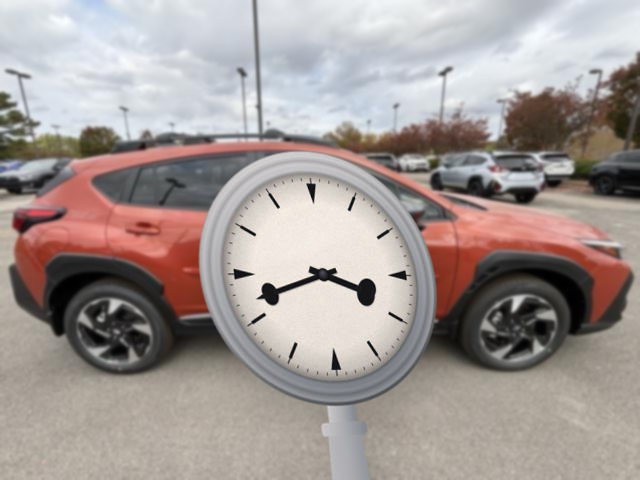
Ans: {"hour": 3, "minute": 42}
